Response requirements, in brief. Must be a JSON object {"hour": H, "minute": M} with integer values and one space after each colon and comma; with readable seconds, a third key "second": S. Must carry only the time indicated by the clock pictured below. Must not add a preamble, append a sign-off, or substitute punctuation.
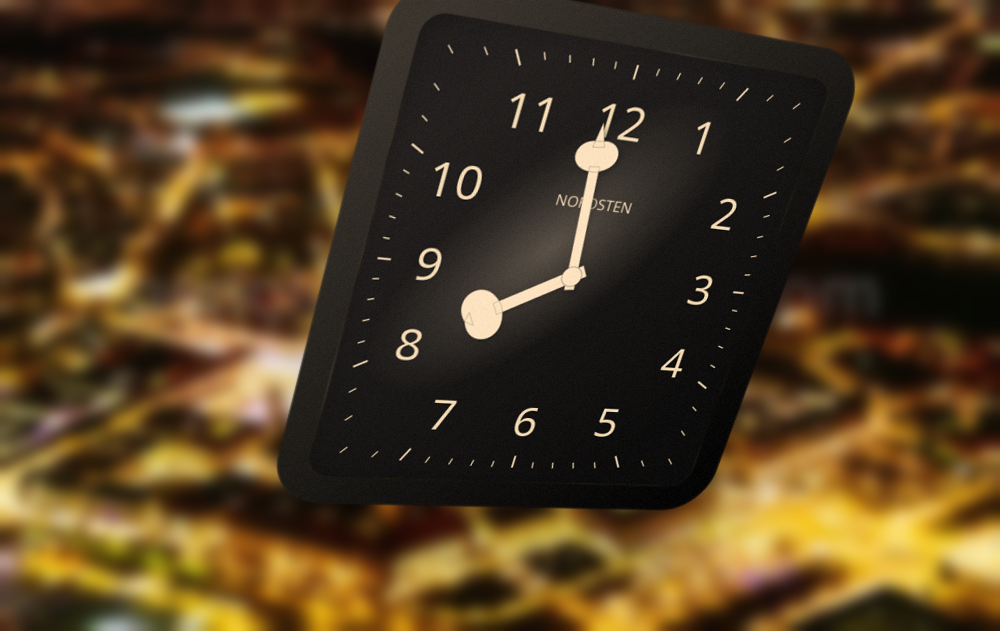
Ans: {"hour": 7, "minute": 59}
